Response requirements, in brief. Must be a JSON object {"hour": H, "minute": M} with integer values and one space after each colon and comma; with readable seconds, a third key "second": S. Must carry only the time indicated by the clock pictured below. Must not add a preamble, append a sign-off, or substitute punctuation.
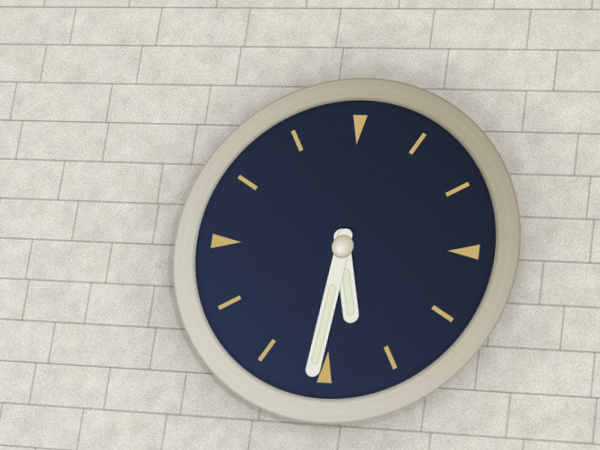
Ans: {"hour": 5, "minute": 31}
